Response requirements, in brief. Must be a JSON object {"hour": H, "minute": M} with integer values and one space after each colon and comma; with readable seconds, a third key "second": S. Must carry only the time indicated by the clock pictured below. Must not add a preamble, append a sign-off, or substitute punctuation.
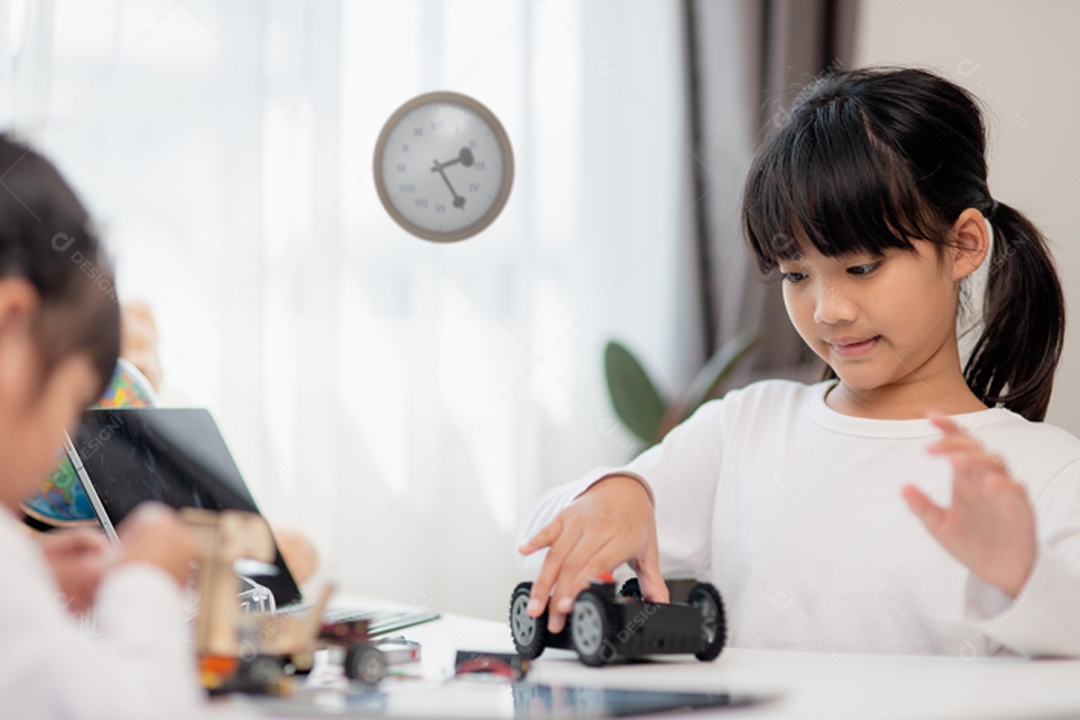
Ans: {"hour": 2, "minute": 25}
